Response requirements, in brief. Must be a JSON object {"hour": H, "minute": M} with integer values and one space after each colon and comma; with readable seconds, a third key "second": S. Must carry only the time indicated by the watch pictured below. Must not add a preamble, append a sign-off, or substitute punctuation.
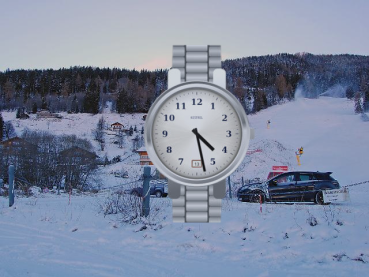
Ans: {"hour": 4, "minute": 28}
